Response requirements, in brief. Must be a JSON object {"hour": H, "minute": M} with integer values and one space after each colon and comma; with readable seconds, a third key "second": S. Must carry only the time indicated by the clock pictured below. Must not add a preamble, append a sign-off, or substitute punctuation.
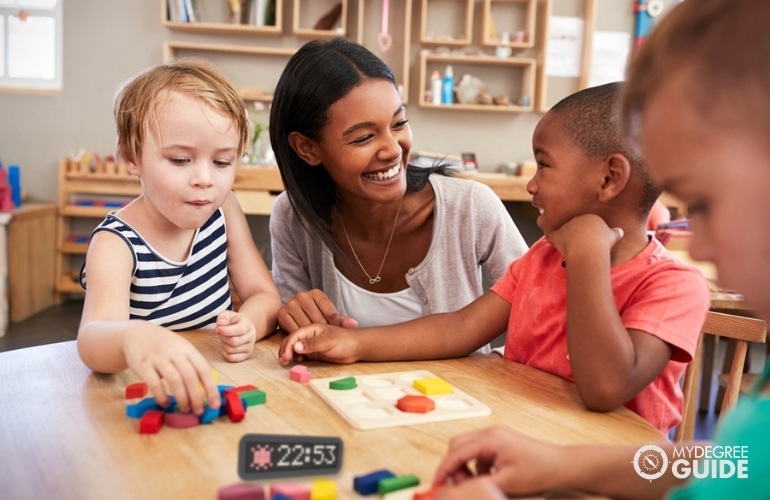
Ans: {"hour": 22, "minute": 53}
